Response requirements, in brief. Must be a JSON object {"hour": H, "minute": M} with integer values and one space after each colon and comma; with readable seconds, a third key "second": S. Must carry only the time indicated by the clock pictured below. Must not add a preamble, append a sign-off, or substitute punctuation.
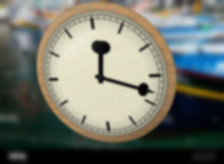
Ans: {"hour": 12, "minute": 18}
